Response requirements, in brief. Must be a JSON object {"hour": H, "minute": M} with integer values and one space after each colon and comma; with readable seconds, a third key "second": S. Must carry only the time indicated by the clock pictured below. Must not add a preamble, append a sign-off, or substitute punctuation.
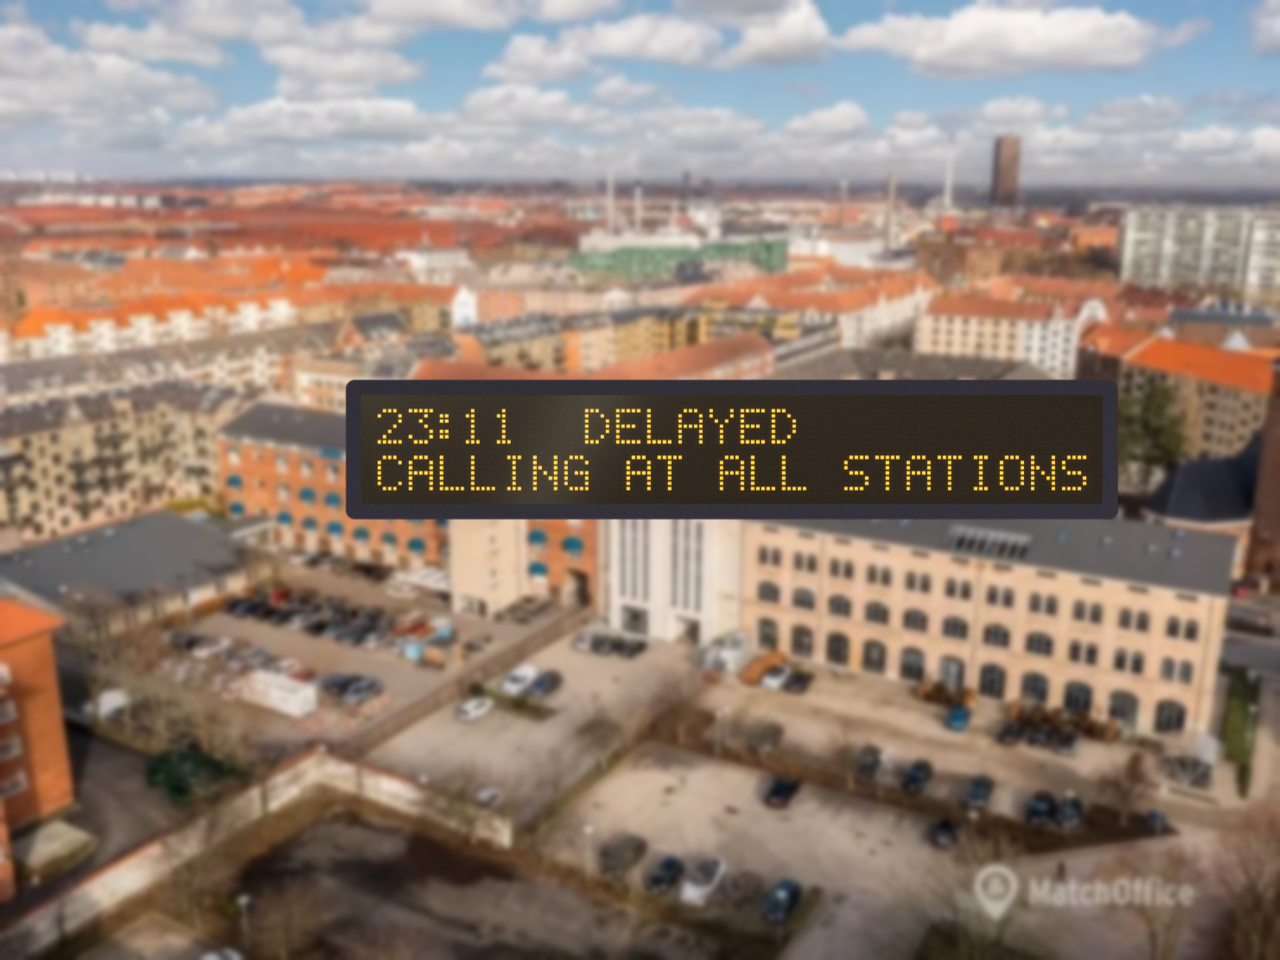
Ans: {"hour": 23, "minute": 11}
